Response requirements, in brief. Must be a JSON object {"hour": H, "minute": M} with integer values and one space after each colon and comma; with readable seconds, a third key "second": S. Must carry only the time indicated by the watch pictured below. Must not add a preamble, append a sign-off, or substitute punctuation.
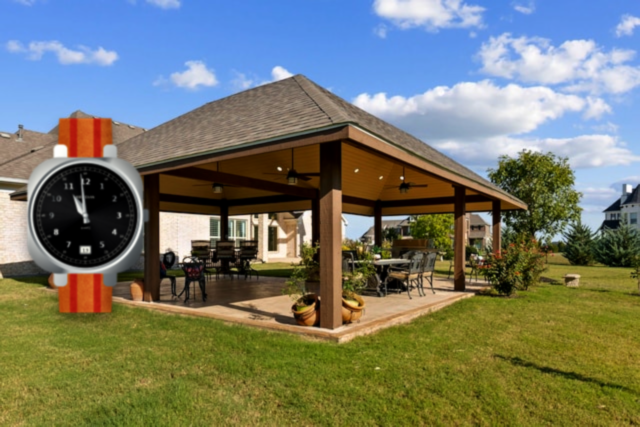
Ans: {"hour": 10, "minute": 59}
